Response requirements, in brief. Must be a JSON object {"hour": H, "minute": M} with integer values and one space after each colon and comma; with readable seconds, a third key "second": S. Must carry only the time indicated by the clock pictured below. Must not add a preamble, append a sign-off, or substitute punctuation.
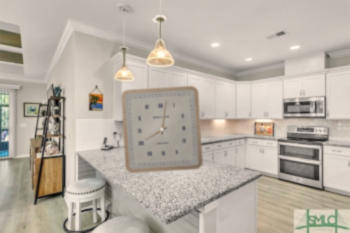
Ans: {"hour": 8, "minute": 2}
